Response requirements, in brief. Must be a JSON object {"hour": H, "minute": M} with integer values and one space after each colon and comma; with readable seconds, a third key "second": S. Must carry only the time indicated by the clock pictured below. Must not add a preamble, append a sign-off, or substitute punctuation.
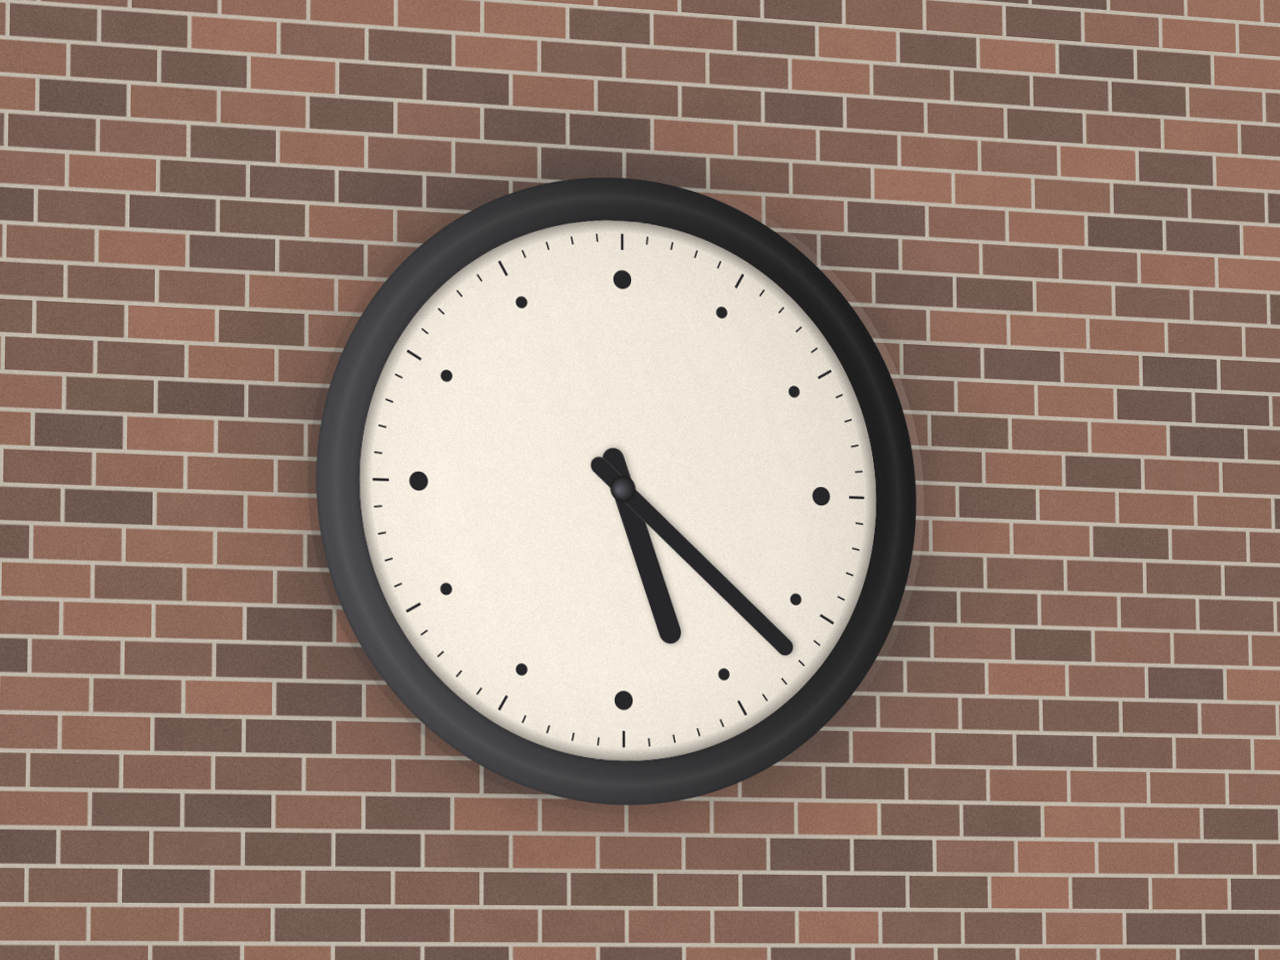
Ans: {"hour": 5, "minute": 22}
